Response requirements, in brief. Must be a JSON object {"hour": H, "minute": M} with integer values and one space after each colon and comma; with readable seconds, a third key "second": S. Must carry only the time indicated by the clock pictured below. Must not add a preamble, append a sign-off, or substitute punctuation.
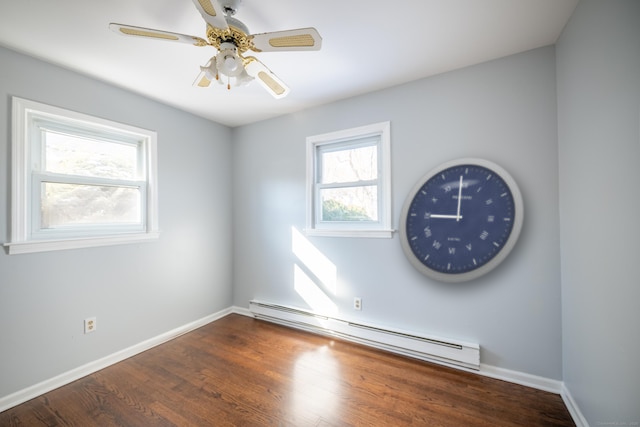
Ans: {"hour": 8, "minute": 59}
